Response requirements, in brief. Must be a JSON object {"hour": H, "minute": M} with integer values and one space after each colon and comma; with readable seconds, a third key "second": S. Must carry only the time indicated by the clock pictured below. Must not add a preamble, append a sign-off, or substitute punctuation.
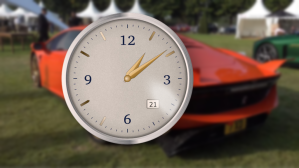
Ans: {"hour": 1, "minute": 9}
